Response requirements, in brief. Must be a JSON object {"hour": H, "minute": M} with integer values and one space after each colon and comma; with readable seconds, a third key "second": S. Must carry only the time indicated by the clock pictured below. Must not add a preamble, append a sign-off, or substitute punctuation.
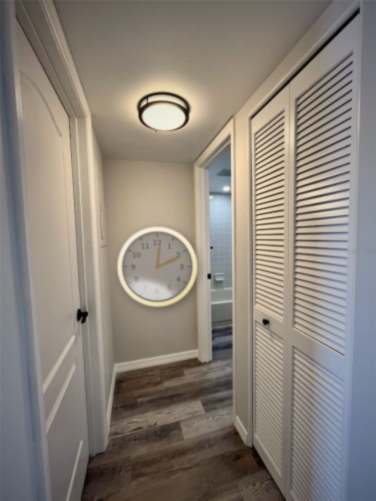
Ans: {"hour": 12, "minute": 11}
